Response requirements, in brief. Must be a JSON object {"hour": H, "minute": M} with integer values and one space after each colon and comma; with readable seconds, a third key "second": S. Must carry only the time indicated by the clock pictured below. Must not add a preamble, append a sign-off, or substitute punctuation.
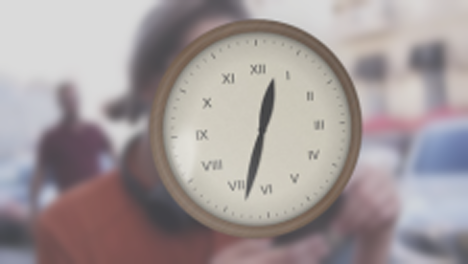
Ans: {"hour": 12, "minute": 33}
